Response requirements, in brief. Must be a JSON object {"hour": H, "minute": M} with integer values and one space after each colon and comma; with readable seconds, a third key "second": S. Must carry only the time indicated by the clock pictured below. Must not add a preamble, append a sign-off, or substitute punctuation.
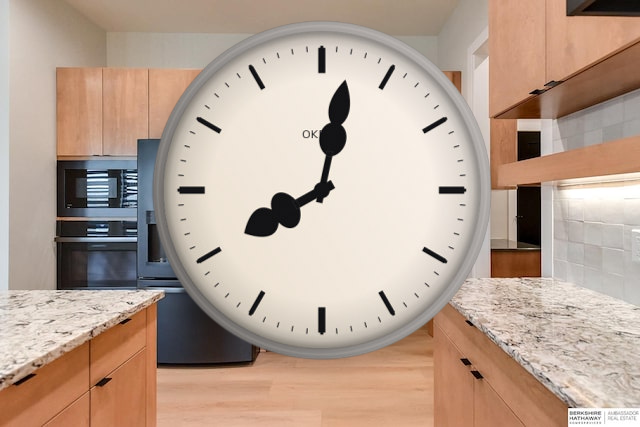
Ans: {"hour": 8, "minute": 2}
